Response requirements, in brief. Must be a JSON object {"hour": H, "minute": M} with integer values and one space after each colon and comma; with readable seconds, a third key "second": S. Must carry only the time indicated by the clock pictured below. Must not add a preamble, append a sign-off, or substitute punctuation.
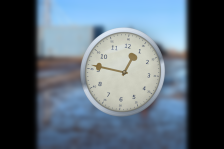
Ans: {"hour": 12, "minute": 46}
